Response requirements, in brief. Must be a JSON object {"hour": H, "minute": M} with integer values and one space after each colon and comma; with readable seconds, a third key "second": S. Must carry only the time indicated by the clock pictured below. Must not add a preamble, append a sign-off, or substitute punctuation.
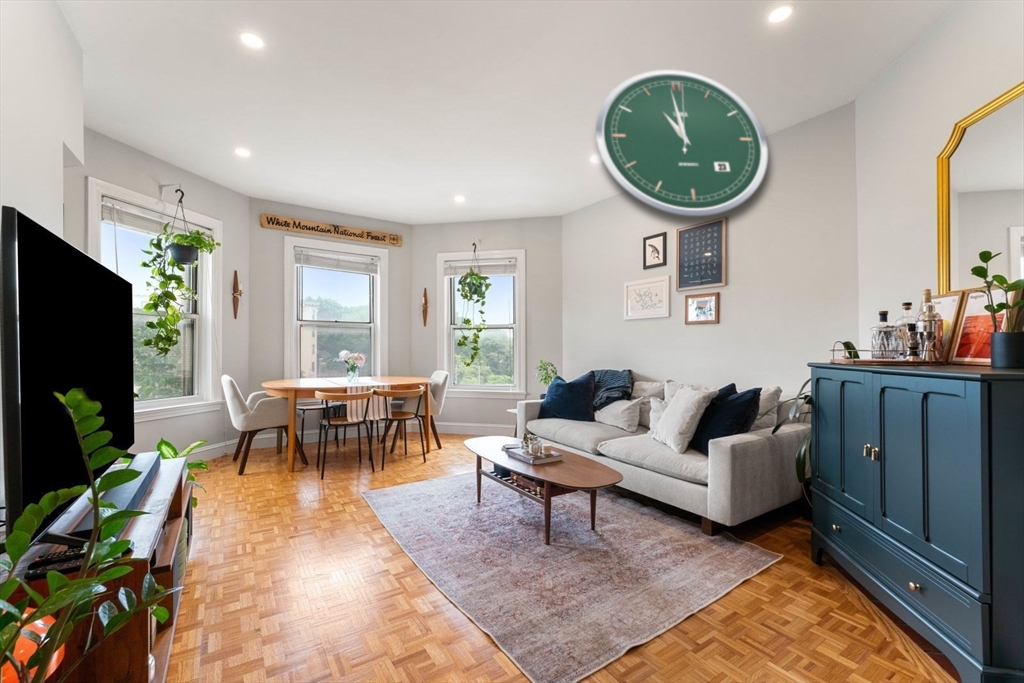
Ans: {"hour": 10, "minute": 59, "second": 1}
